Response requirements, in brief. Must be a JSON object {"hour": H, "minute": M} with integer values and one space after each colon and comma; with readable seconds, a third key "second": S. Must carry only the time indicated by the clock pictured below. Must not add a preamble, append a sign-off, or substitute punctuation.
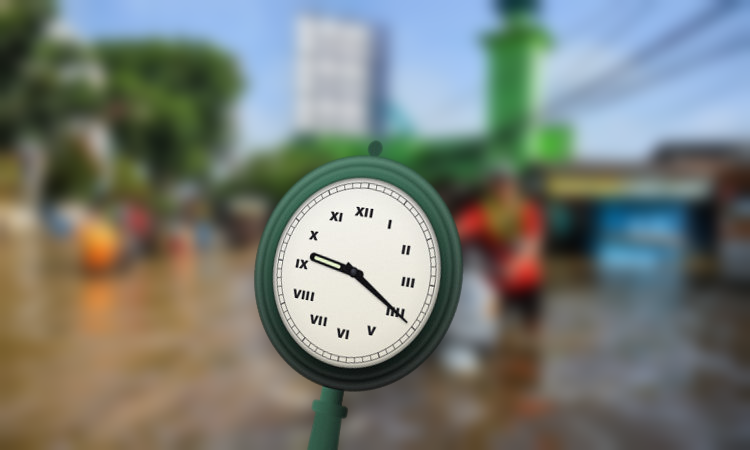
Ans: {"hour": 9, "minute": 20}
